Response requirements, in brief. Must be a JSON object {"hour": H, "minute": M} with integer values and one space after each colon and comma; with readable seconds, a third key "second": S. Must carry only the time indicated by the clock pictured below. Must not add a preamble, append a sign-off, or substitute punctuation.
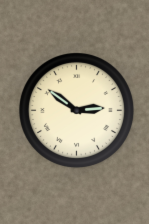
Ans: {"hour": 2, "minute": 51}
